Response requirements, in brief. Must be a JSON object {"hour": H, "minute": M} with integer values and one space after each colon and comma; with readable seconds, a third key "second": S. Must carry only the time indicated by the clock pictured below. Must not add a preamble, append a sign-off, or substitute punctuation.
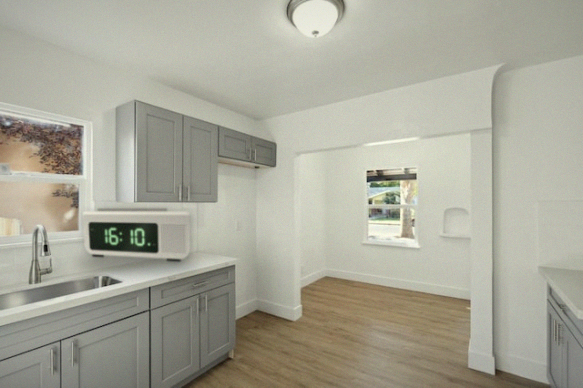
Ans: {"hour": 16, "minute": 10}
